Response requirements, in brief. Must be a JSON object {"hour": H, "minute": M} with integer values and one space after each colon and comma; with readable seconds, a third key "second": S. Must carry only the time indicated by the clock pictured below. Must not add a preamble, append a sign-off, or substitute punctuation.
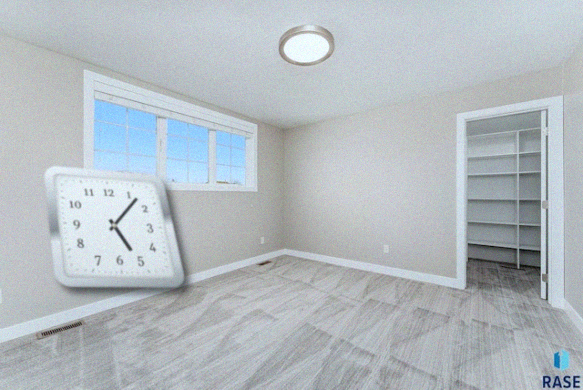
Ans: {"hour": 5, "minute": 7}
